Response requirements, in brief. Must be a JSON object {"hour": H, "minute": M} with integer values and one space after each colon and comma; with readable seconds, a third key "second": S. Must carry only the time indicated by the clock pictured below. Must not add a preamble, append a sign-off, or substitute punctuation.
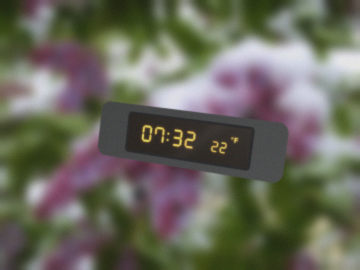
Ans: {"hour": 7, "minute": 32}
